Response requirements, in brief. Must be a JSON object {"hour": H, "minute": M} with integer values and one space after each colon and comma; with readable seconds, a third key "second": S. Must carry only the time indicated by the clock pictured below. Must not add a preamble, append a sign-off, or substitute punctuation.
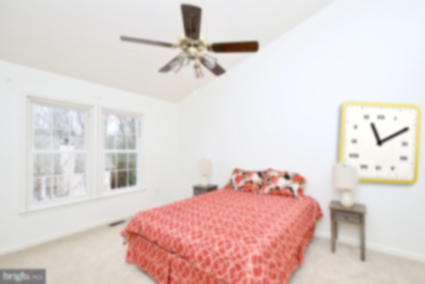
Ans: {"hour": 11, "minute": 10}
